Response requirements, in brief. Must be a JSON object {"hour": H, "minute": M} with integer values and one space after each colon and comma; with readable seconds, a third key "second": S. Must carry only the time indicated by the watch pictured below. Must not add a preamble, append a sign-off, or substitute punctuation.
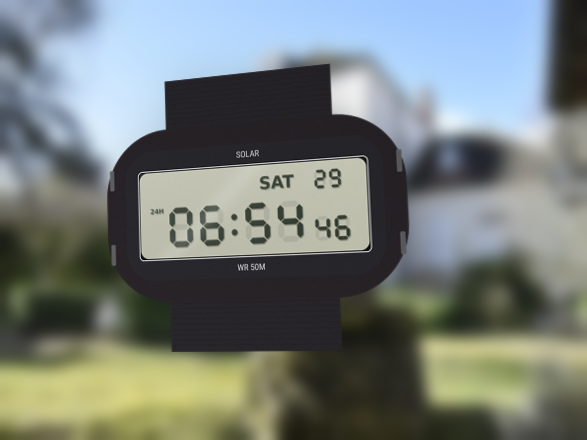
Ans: {"hour": 6, "minute": 54, "second": 46}
